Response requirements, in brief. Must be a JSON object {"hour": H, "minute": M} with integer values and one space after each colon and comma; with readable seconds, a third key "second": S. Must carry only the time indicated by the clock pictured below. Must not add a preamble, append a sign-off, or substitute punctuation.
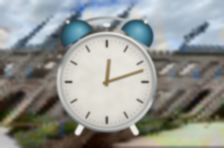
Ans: {"hour": 12, "minute": 12}
